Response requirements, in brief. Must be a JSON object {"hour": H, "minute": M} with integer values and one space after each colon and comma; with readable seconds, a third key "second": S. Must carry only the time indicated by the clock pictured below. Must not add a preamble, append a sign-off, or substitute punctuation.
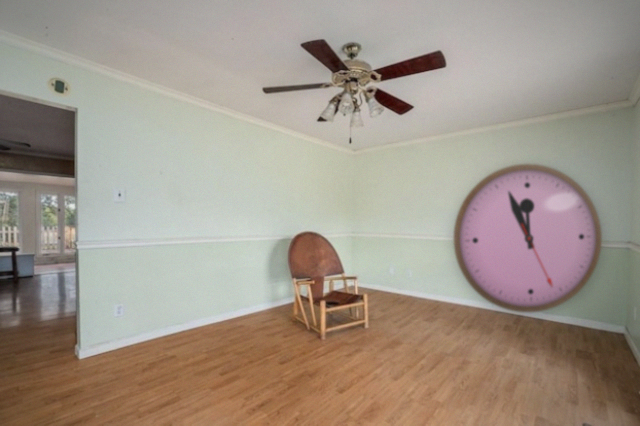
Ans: {"hour": 11, "minute": 56, "second": 26}
